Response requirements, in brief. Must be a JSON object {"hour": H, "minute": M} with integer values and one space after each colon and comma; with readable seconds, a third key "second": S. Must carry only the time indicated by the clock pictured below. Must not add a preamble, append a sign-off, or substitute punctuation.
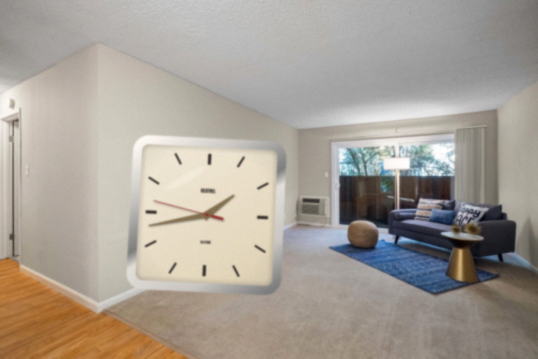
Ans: {"hour": 1, "minute": 42, "second": 47}
